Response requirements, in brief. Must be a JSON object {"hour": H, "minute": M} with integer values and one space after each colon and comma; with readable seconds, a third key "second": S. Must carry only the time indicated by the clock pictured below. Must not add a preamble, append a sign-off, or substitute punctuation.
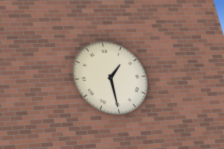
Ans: {"hour": 1, "minute": 30}
